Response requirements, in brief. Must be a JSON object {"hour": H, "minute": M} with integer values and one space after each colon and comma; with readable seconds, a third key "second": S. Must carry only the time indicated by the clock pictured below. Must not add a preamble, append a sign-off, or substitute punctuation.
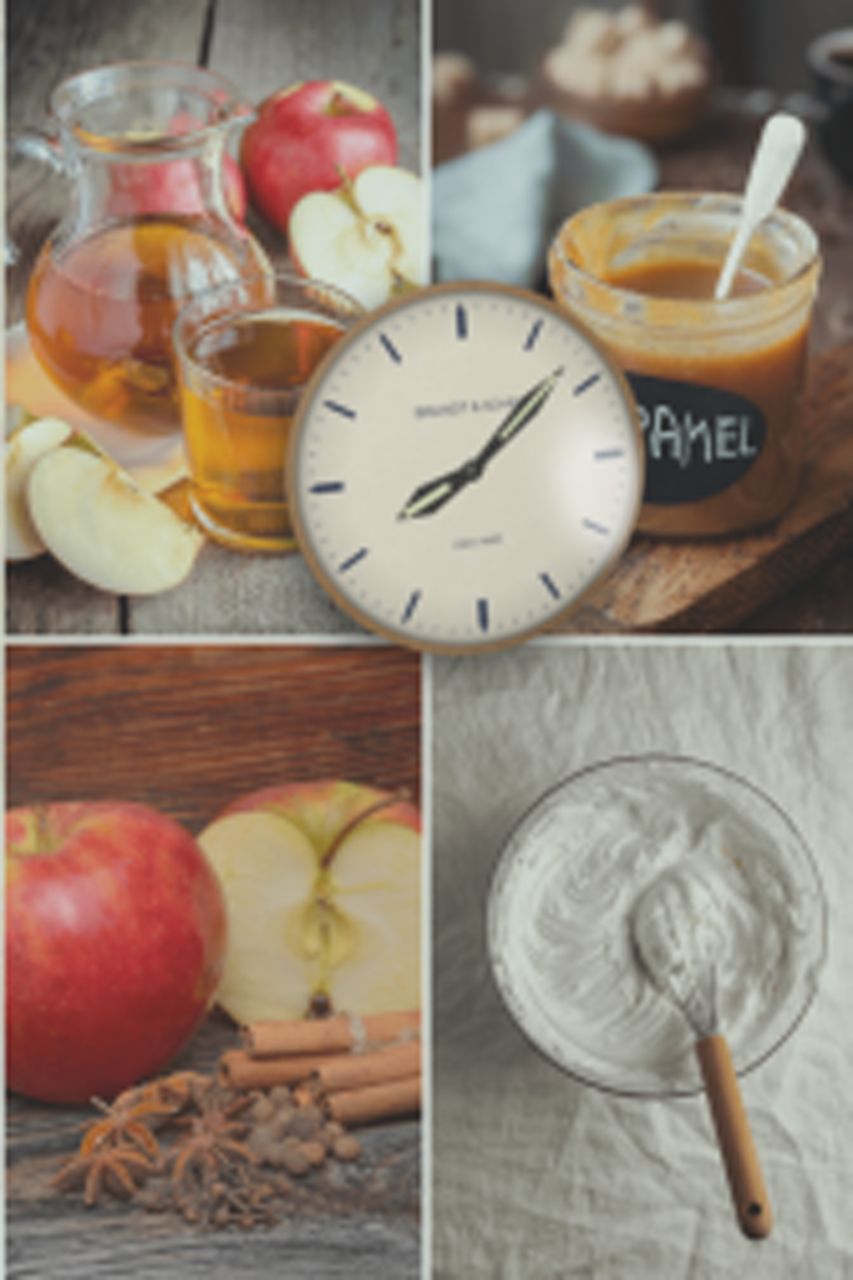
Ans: {"hour": 8, "minute": 8}
